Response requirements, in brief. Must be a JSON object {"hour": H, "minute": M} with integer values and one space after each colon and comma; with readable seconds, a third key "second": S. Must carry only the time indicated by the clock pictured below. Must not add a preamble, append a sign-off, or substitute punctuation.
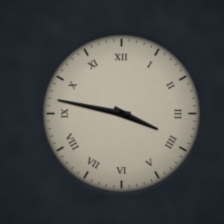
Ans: {"hour": 3, "minute": 47}
